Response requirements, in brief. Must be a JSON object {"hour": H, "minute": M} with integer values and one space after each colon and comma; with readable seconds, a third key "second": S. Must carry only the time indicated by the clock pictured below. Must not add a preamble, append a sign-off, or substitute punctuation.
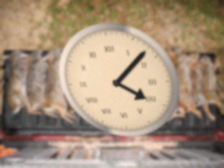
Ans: {"hour": 4, "minute": 8}
